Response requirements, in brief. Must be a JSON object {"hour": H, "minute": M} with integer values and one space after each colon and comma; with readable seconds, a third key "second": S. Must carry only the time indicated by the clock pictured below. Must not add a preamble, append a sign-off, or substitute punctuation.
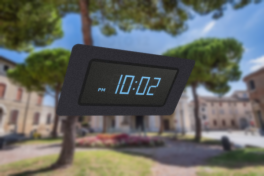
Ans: {"hour": 10, "minute": 2}
